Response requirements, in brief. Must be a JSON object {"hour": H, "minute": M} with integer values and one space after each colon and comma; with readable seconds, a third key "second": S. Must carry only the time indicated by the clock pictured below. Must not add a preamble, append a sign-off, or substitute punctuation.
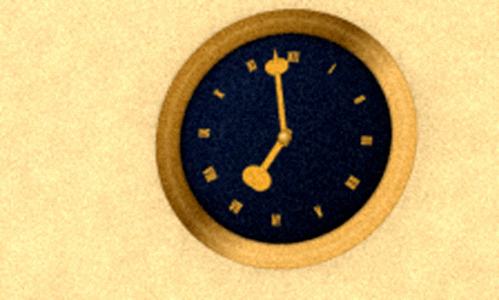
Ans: {"hour": 6, "minute": 58}
